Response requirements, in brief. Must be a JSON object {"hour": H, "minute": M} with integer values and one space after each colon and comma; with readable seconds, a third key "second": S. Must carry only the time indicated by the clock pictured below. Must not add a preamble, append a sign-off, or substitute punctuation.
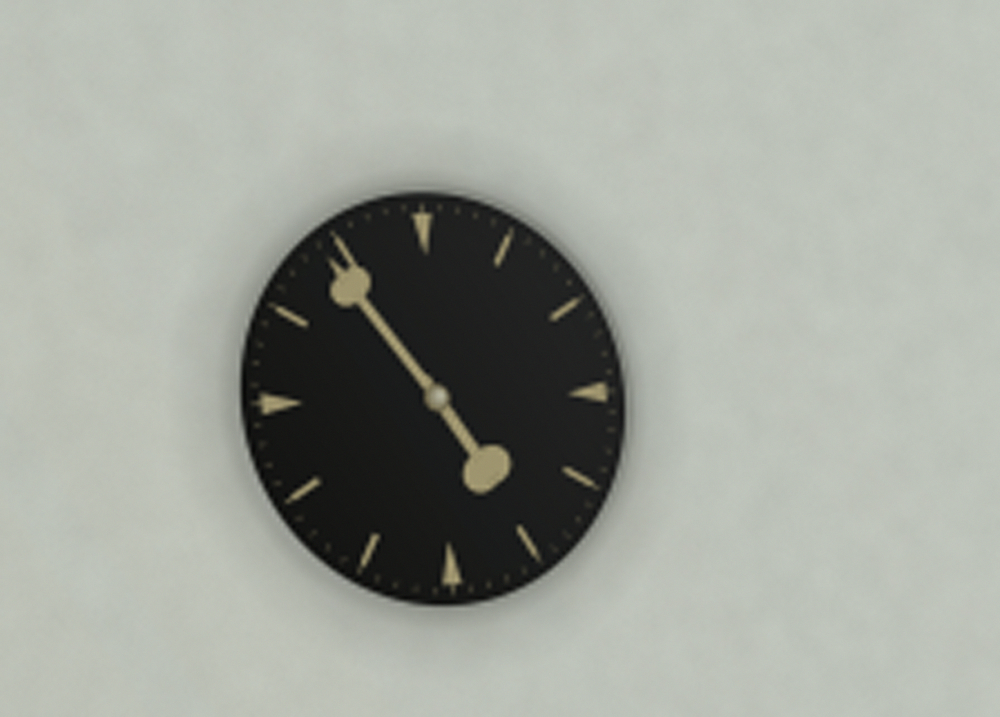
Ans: {"hour": 4, "minute": 54}
